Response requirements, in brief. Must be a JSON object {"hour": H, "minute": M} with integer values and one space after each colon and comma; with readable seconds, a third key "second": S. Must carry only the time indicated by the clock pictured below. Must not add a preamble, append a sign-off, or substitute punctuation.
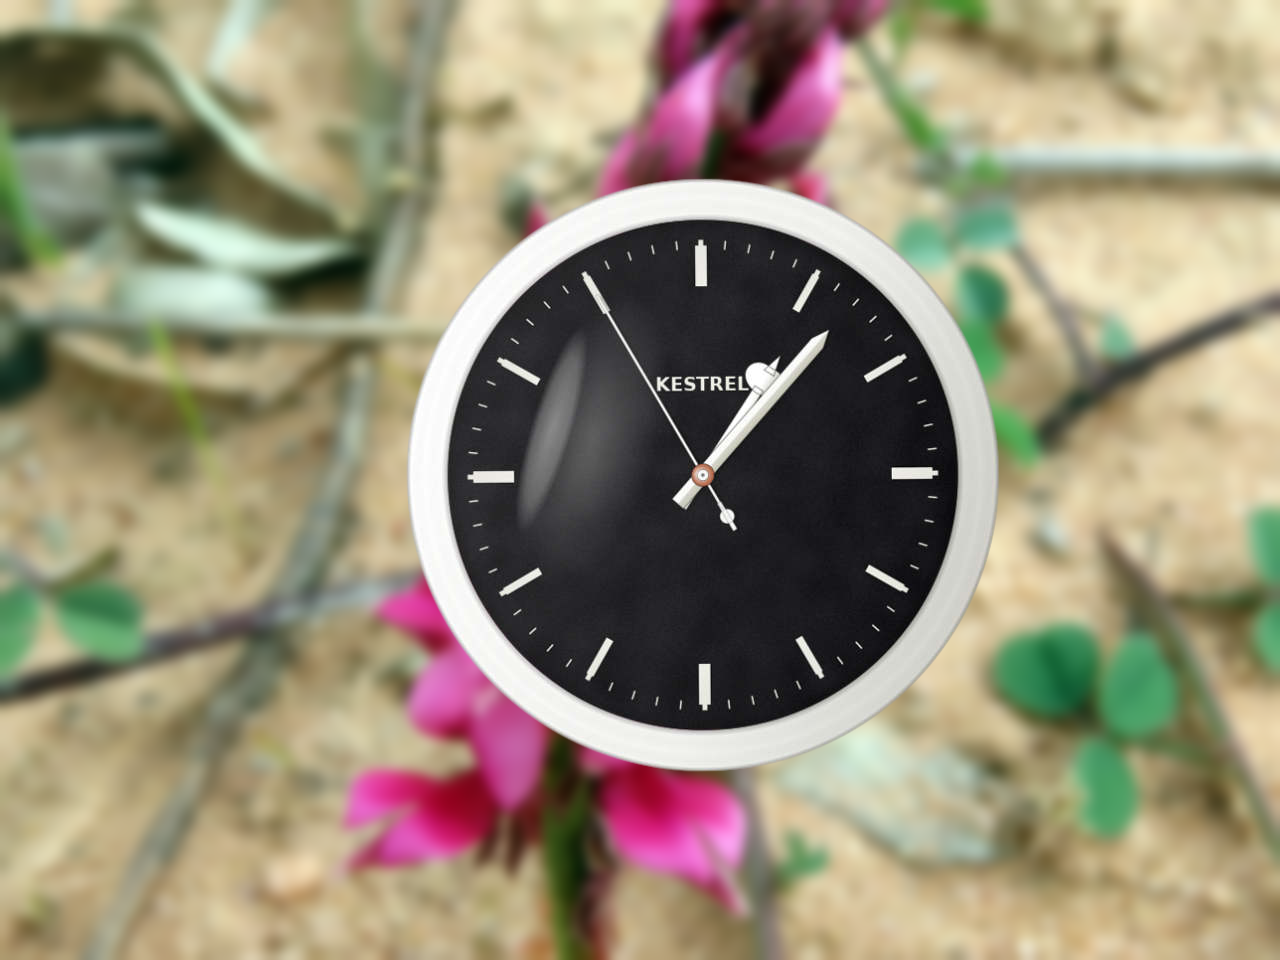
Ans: {"hour": 1, "minute": 6, "second": 55}
